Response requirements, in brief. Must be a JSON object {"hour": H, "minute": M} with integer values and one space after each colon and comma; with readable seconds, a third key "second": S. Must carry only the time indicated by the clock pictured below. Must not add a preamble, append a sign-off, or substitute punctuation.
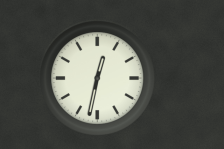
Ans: {"hour": 12, "minute": 32}
